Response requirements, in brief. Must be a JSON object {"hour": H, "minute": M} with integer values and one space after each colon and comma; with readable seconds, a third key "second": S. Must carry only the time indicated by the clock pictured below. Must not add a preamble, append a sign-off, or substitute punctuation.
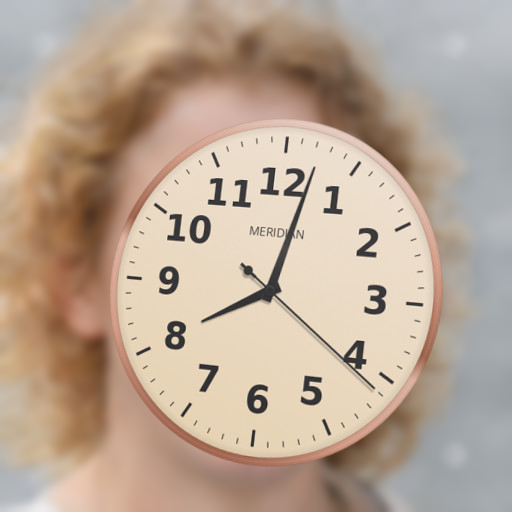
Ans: {"hour": 8, "minute": 2, "second": 21}
